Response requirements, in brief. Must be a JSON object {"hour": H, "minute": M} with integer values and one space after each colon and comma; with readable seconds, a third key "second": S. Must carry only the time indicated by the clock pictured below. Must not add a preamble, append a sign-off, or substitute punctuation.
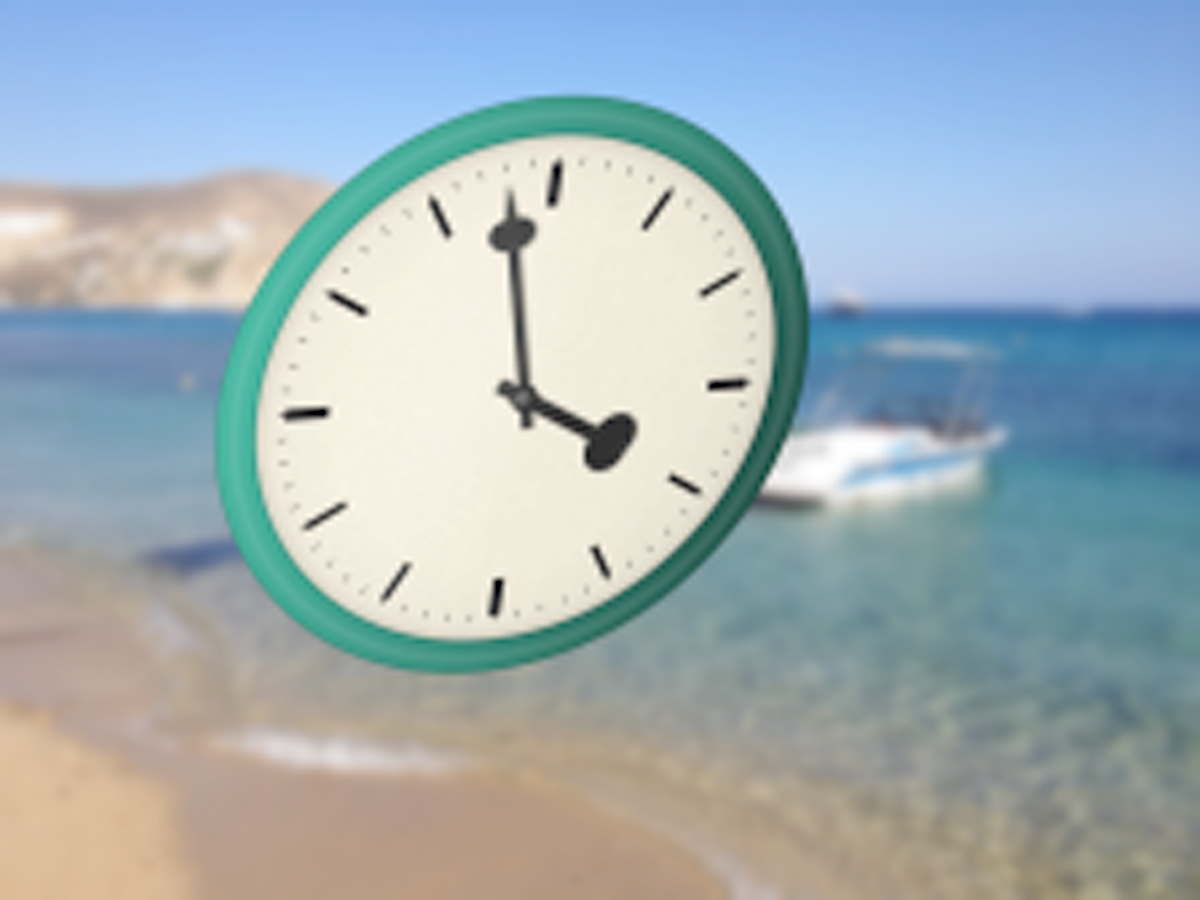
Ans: {"hour": 3, "minute": 58}
